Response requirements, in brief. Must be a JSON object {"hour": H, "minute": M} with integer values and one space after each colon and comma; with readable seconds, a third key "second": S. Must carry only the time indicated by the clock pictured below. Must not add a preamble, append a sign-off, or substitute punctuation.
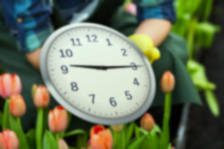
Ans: {"hour": 9, "minute": 15}
